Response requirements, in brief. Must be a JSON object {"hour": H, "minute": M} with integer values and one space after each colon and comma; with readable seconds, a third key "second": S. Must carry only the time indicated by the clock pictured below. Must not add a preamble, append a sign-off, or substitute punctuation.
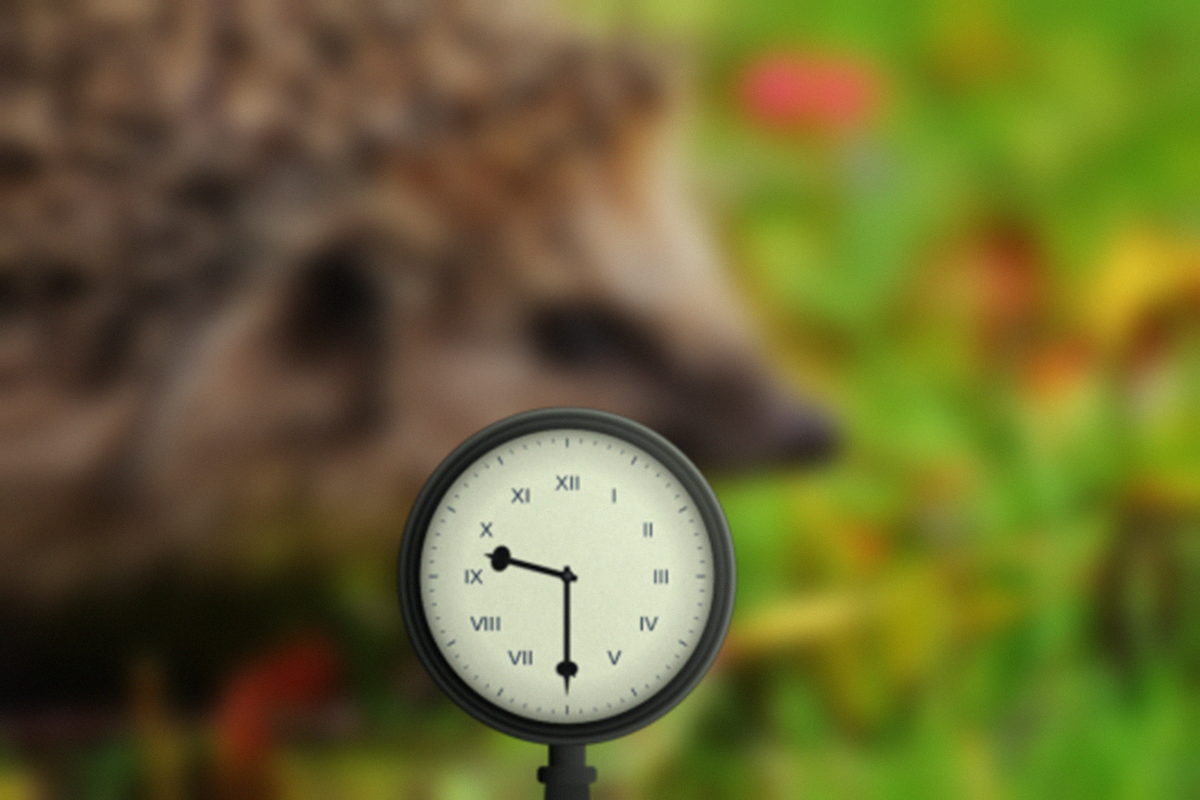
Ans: {"hour": 9, "minute": 30}
